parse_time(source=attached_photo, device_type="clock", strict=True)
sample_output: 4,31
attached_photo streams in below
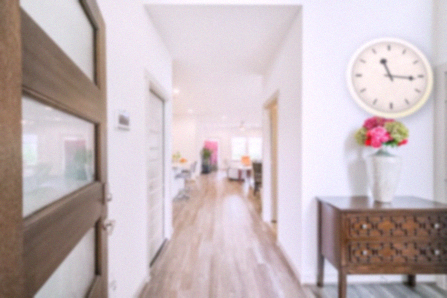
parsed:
11,16
